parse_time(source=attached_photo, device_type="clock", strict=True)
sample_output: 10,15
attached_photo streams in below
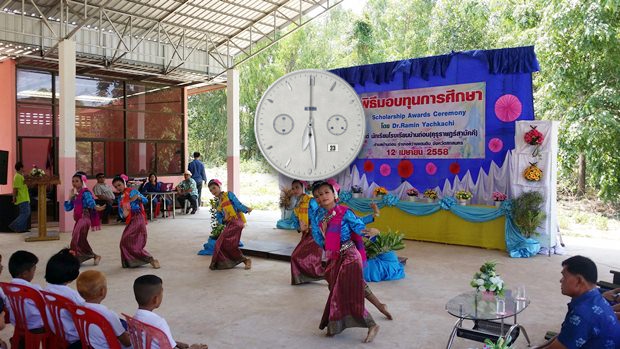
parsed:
6,29
